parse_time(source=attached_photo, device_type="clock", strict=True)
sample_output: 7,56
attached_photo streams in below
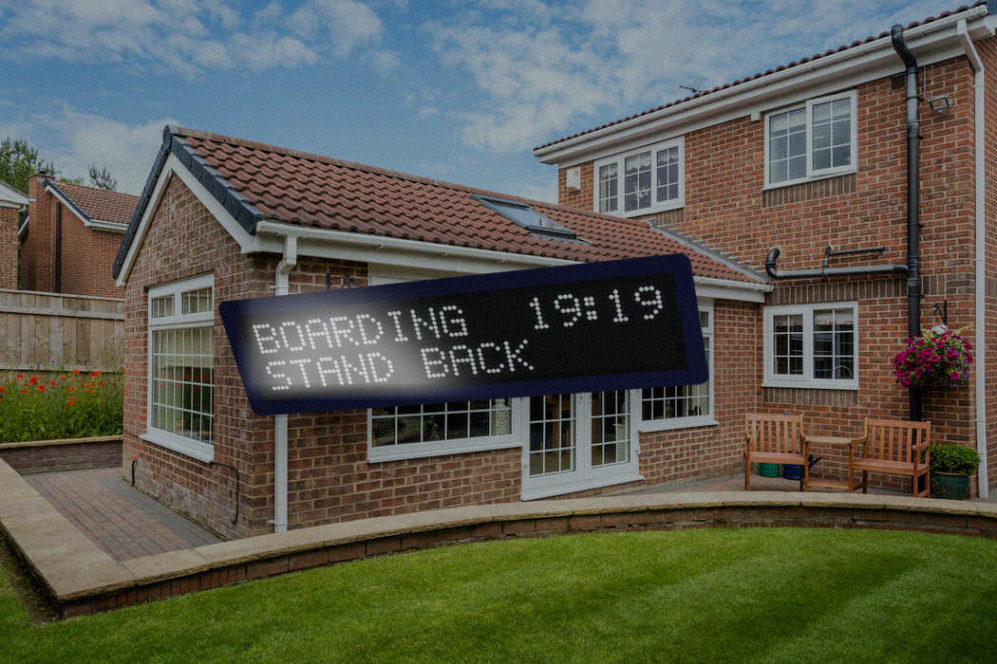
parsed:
19,19
